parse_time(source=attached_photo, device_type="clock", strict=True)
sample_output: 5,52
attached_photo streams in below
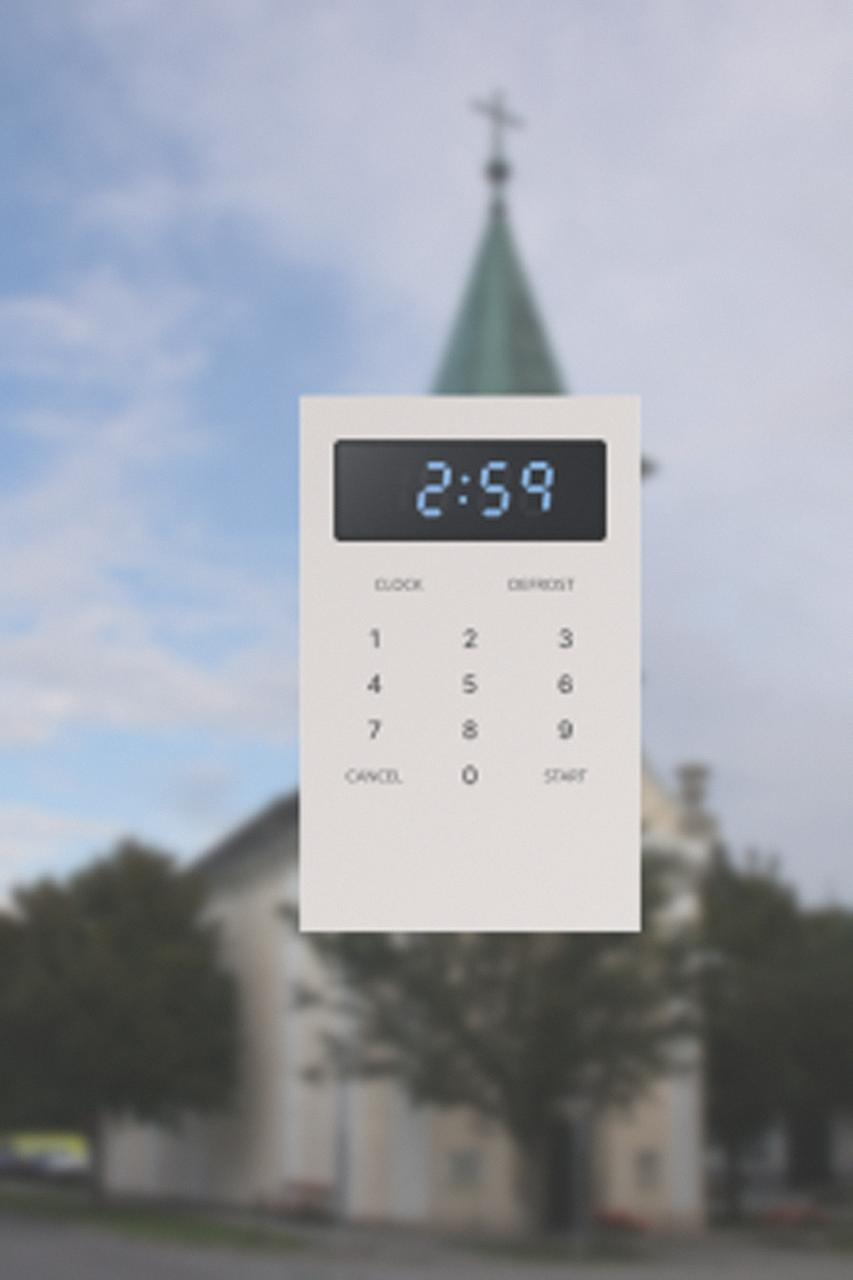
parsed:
2,59
